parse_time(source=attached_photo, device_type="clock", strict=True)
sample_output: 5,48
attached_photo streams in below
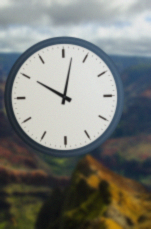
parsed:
10,02
